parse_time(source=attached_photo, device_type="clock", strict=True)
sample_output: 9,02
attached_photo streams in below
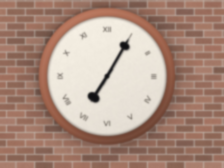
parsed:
7,05
